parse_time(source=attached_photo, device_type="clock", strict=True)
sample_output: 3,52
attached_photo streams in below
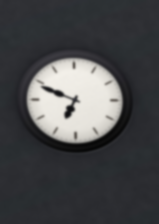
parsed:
6,49
